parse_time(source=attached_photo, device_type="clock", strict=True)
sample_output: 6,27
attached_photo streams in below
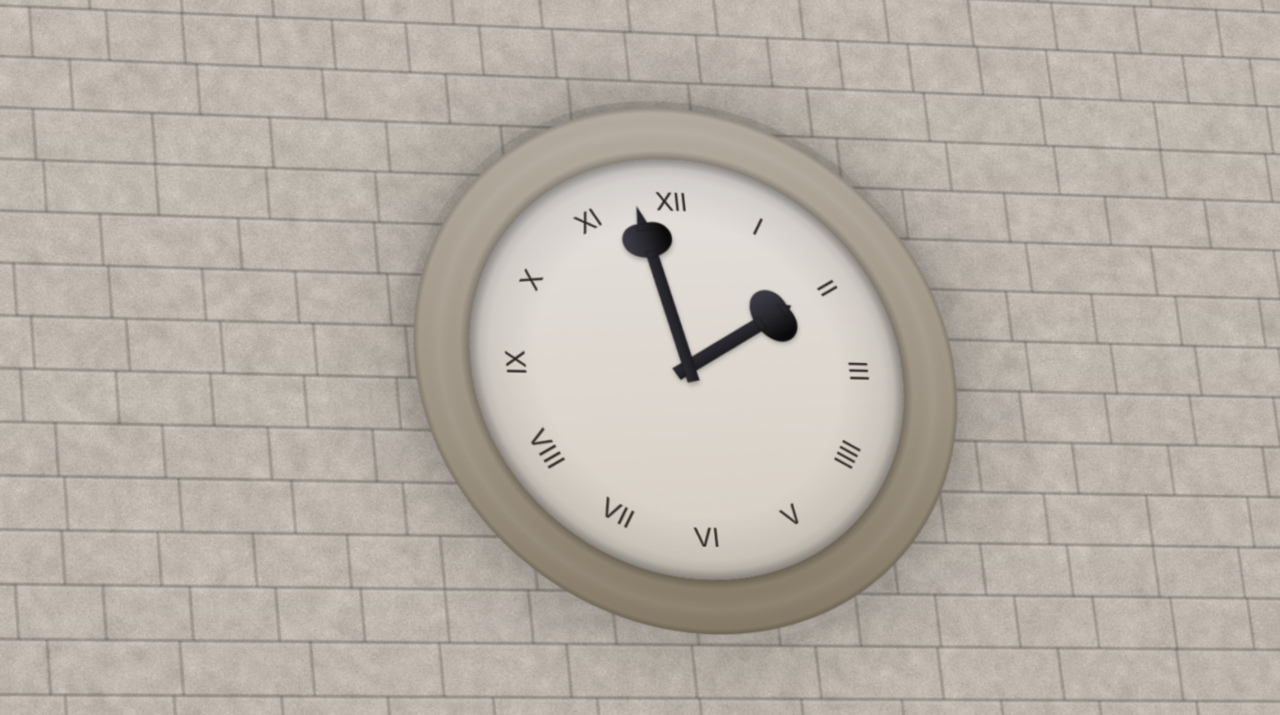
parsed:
1,58
